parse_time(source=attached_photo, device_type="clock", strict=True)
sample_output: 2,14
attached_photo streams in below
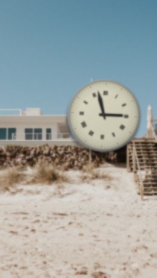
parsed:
2,57
